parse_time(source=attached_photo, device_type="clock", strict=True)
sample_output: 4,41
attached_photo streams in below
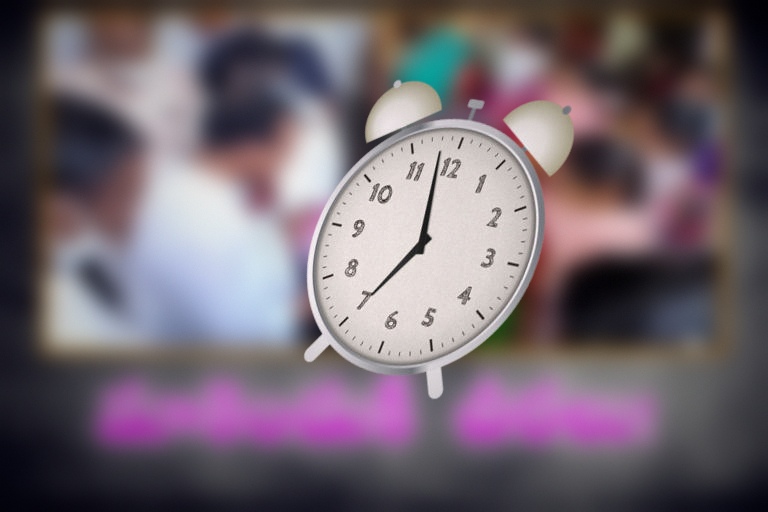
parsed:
6,58
